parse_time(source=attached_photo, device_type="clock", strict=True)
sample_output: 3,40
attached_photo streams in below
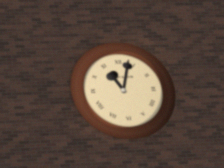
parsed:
11,03
